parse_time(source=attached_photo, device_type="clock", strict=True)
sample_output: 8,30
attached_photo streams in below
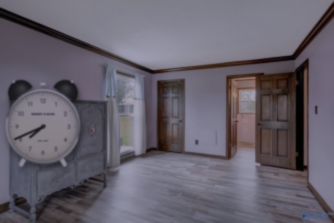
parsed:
7,41
